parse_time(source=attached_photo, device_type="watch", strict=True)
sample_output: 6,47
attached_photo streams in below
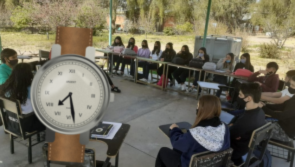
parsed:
7,28
